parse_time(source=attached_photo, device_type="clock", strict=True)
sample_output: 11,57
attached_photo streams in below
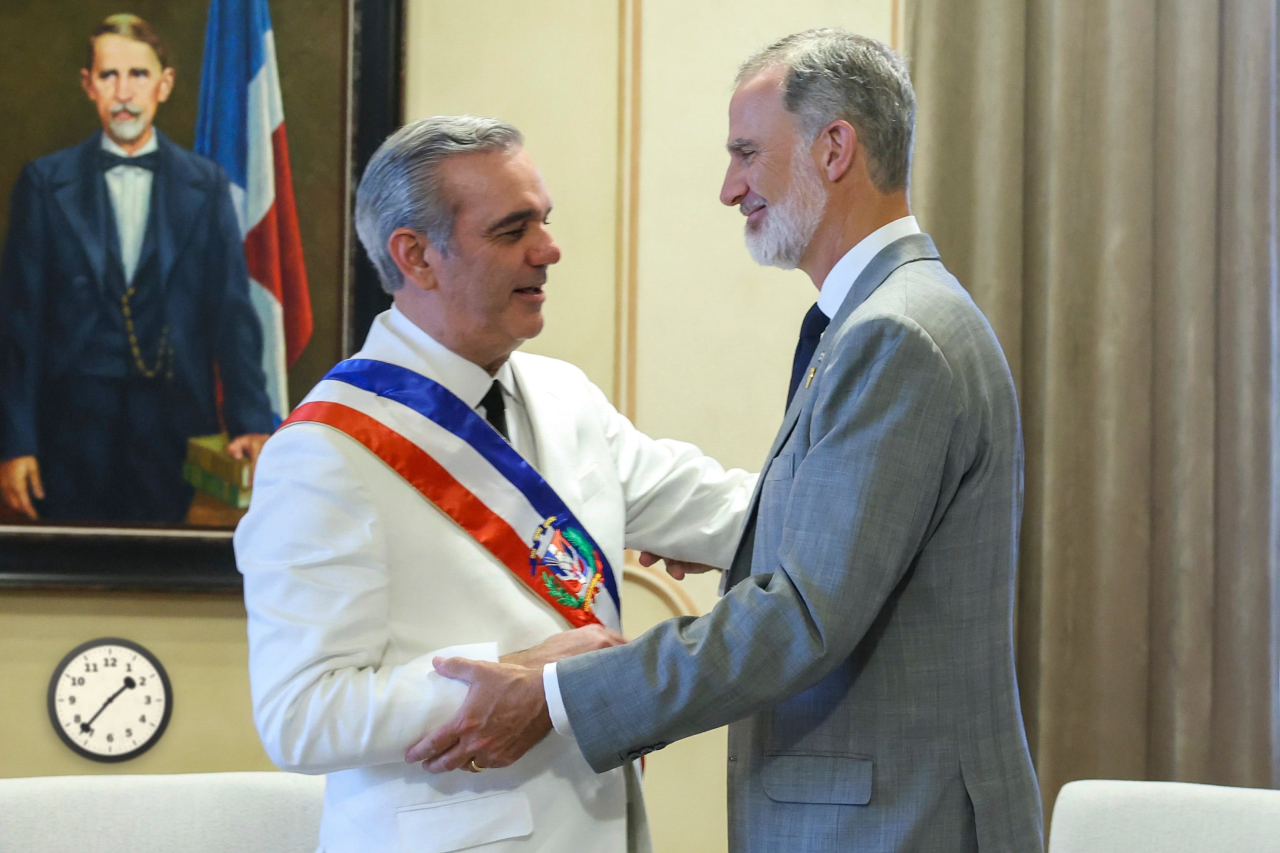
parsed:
1,37
